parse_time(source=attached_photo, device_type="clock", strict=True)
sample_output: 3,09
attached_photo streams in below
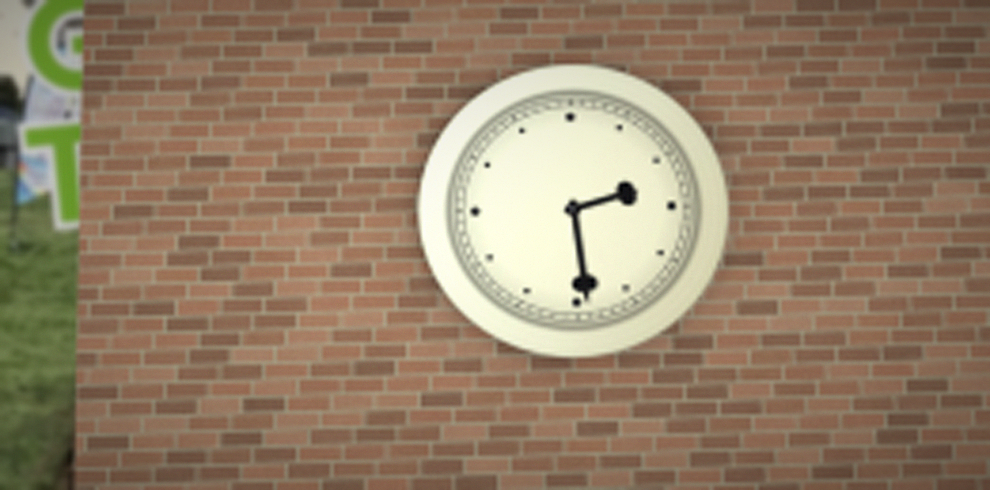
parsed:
2,29
